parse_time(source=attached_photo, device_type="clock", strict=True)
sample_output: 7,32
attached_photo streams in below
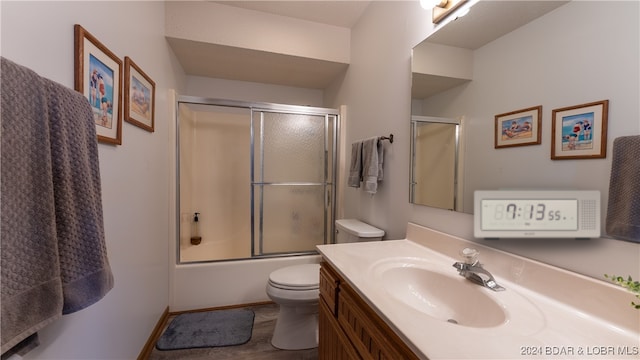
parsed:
7,13
